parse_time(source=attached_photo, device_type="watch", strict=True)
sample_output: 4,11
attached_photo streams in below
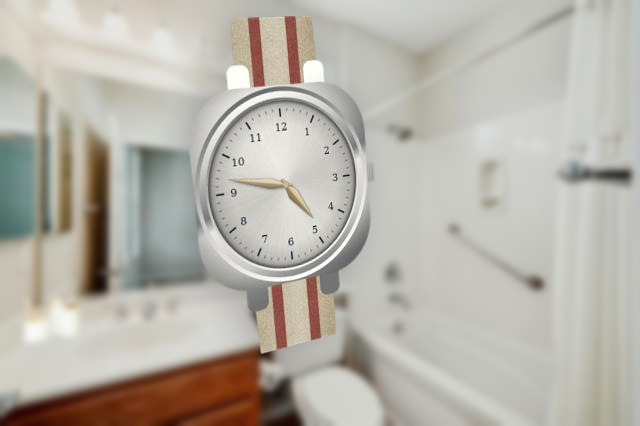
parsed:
4,47
